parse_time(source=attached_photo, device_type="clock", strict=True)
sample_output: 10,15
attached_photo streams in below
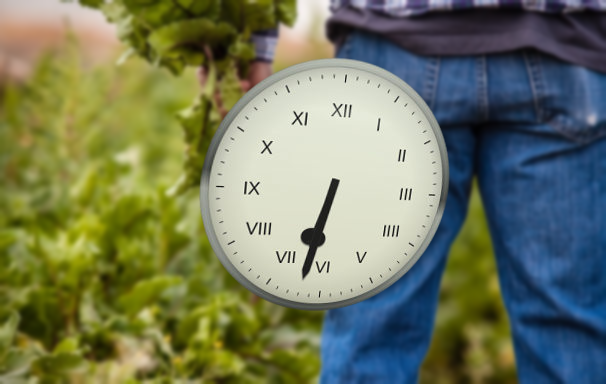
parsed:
6,32
